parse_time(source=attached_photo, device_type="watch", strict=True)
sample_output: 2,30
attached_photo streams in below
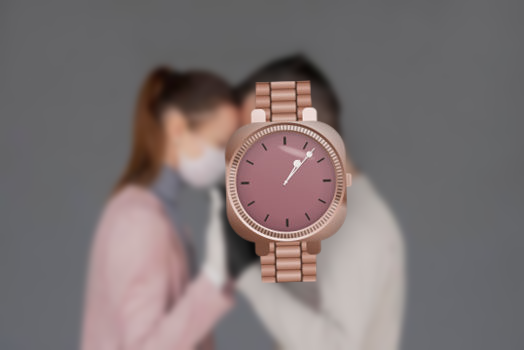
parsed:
1,07
